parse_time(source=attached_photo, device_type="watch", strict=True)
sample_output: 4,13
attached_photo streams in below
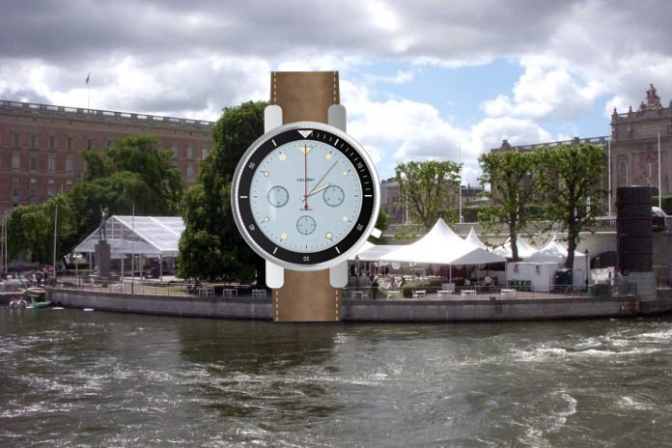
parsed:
2,07
